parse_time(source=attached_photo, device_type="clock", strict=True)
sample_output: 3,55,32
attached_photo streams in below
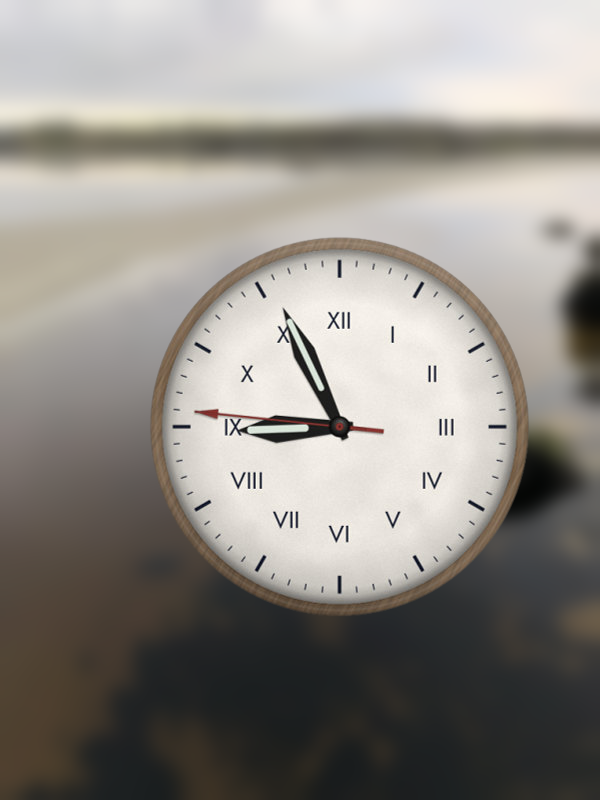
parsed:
8,55,46
